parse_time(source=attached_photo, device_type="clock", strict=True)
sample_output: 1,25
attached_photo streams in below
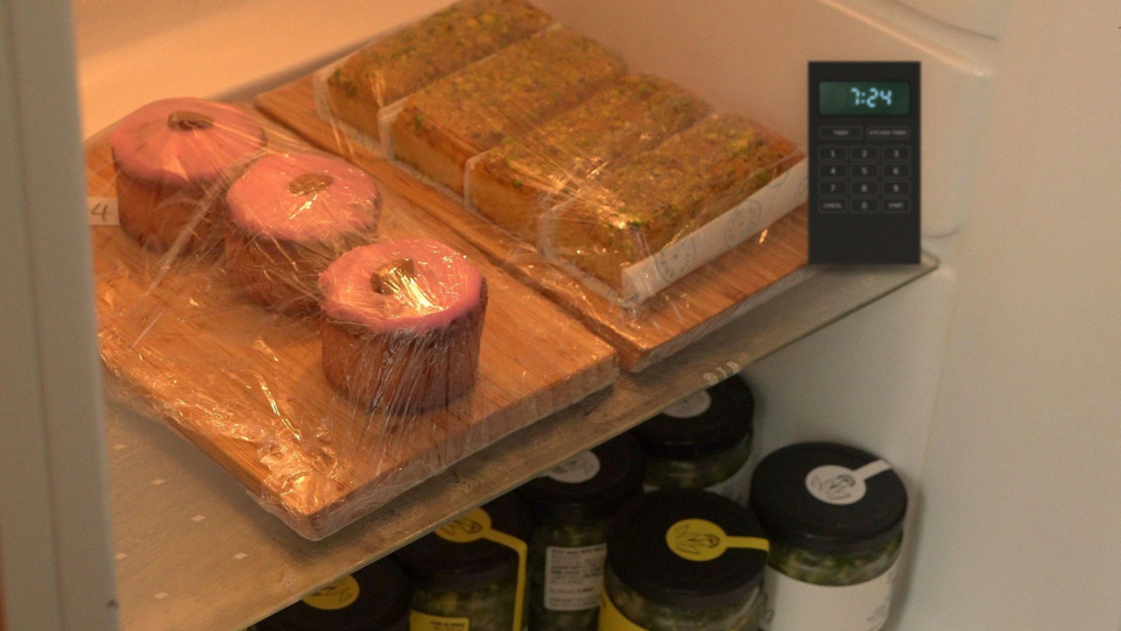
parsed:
7,24
